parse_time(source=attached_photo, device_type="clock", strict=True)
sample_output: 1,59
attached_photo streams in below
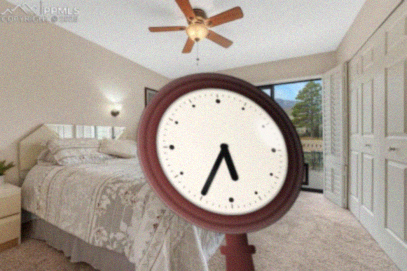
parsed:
5,35
